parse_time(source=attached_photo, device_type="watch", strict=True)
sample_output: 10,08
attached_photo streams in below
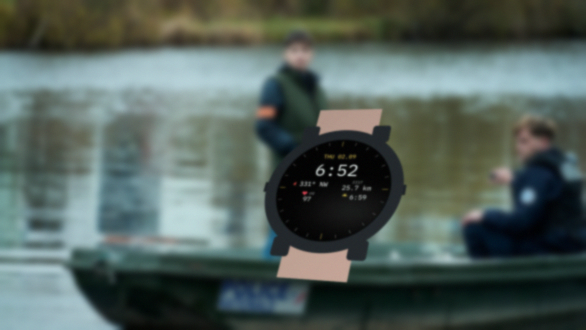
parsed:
6,52
